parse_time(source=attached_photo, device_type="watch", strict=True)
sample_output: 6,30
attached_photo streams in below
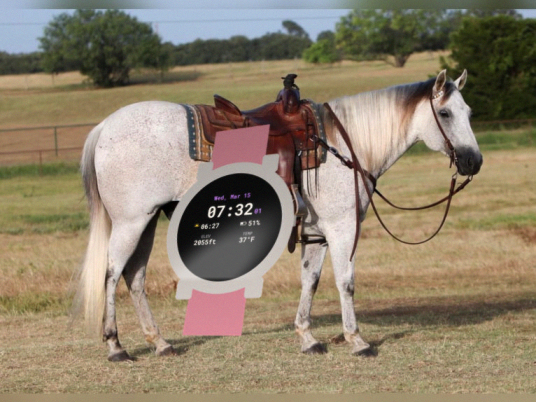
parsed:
7,32
